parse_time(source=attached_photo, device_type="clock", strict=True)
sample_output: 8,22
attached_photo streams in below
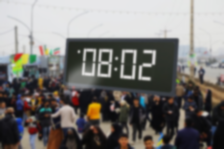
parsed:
8,02
